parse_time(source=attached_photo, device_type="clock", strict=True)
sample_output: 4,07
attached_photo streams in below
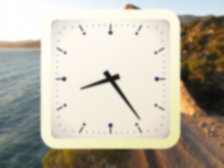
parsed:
8,24
